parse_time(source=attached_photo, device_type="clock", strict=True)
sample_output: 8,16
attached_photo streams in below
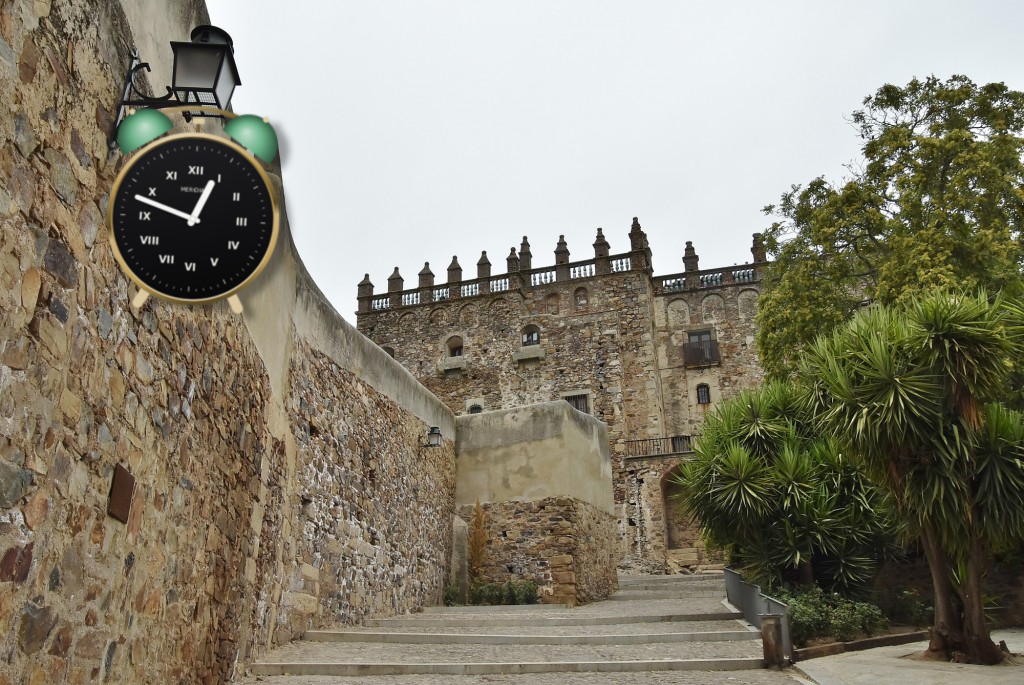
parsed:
12,48
